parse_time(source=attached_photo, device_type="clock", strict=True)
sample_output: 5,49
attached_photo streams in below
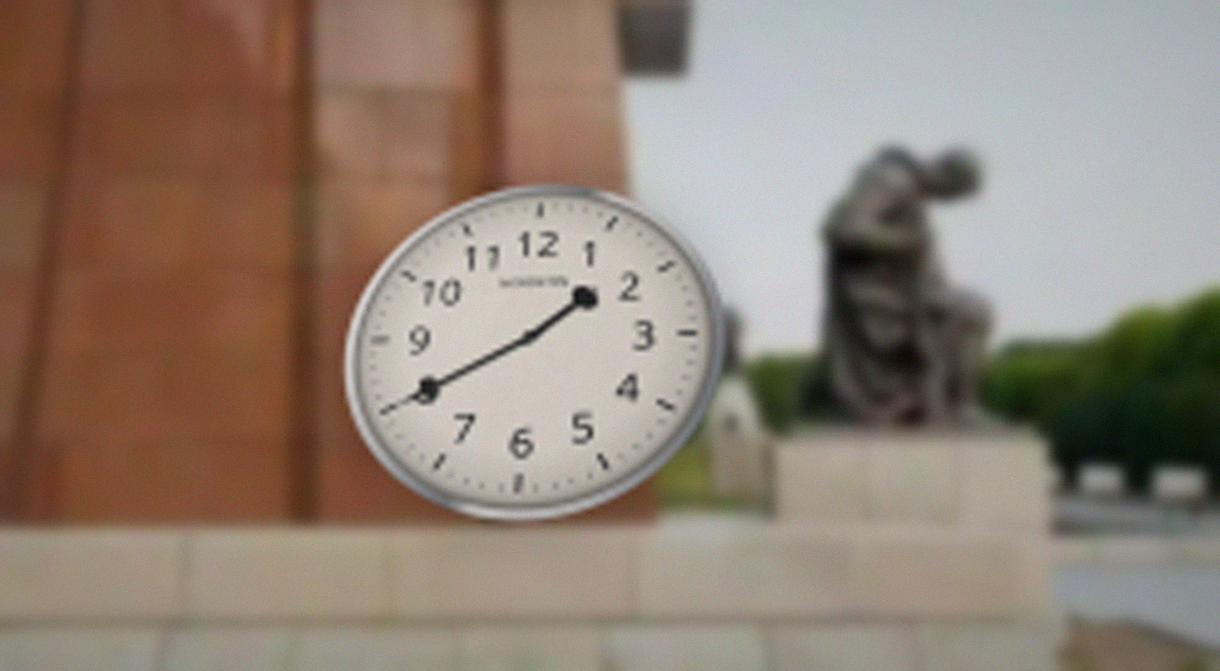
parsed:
1,40
